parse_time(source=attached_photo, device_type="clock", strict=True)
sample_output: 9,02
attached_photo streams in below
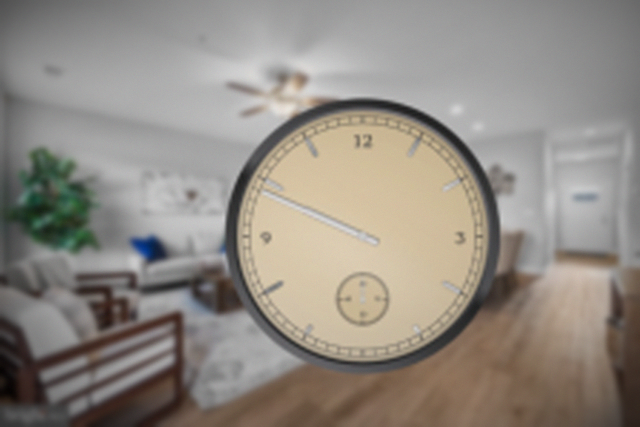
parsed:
9,49
